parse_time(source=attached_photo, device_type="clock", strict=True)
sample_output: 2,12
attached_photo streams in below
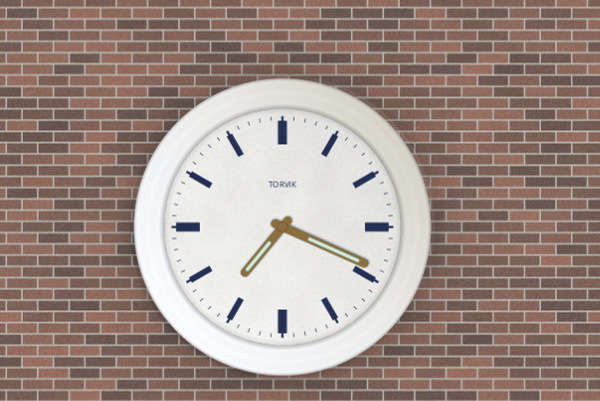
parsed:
7,19
